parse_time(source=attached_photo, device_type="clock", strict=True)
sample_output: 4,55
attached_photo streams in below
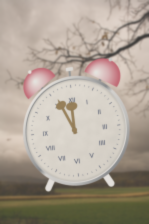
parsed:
11,56
